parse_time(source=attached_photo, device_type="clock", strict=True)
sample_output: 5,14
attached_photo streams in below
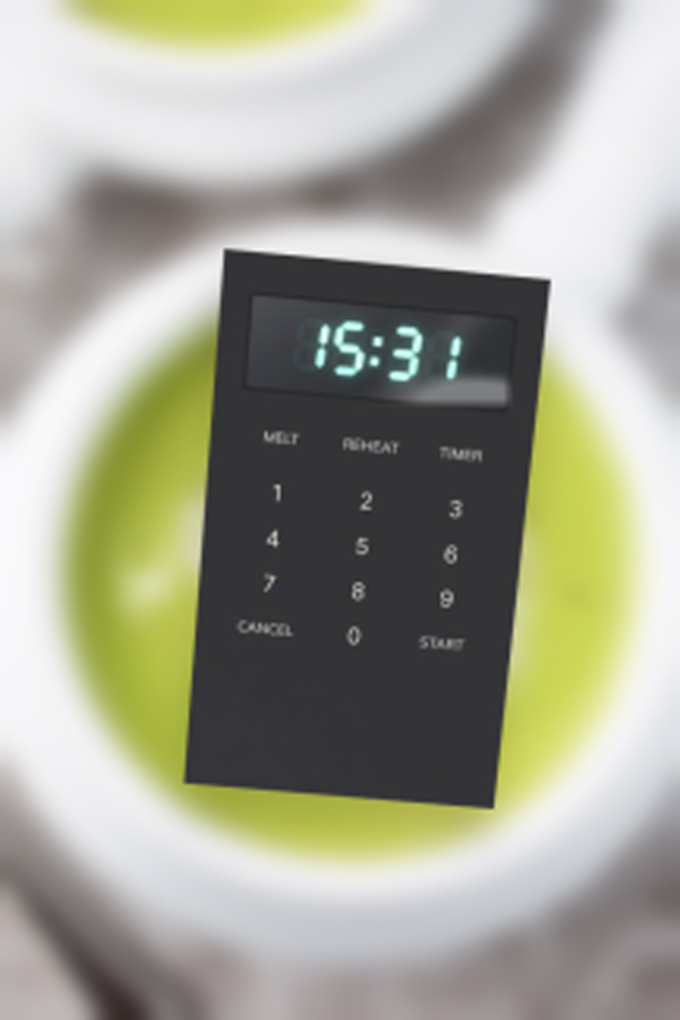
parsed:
15,31
